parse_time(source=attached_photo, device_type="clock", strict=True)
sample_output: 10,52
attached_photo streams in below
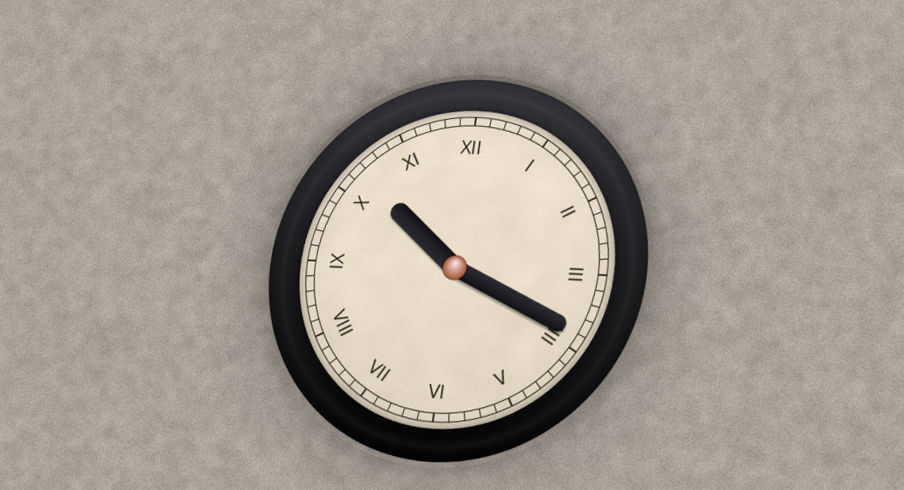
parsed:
10,19
